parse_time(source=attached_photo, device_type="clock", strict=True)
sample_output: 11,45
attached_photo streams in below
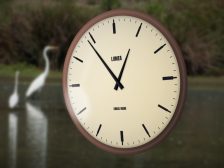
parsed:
12,54
